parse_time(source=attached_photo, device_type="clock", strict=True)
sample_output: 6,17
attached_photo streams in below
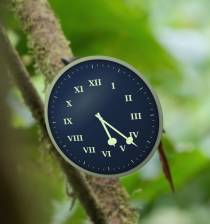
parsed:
5,22
